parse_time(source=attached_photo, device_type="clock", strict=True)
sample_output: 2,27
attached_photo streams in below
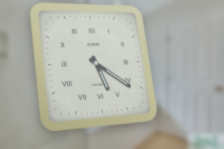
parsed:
5,21
